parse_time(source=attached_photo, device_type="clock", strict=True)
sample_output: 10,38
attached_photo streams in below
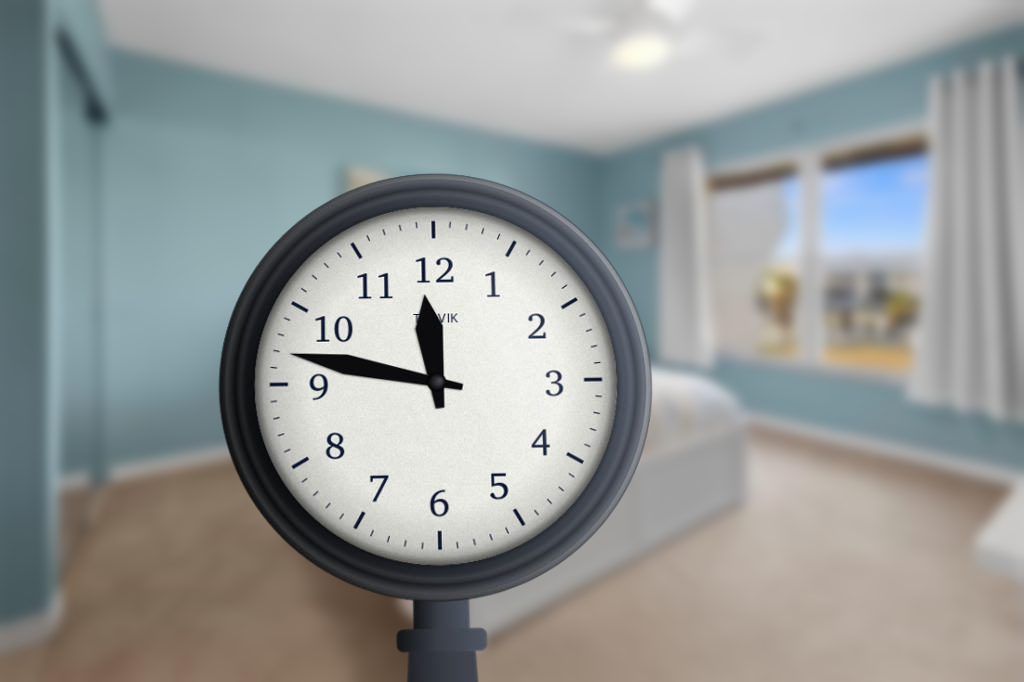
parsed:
11,47
